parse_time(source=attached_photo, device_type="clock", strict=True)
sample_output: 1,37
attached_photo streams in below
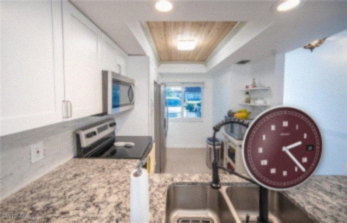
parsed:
2,23
